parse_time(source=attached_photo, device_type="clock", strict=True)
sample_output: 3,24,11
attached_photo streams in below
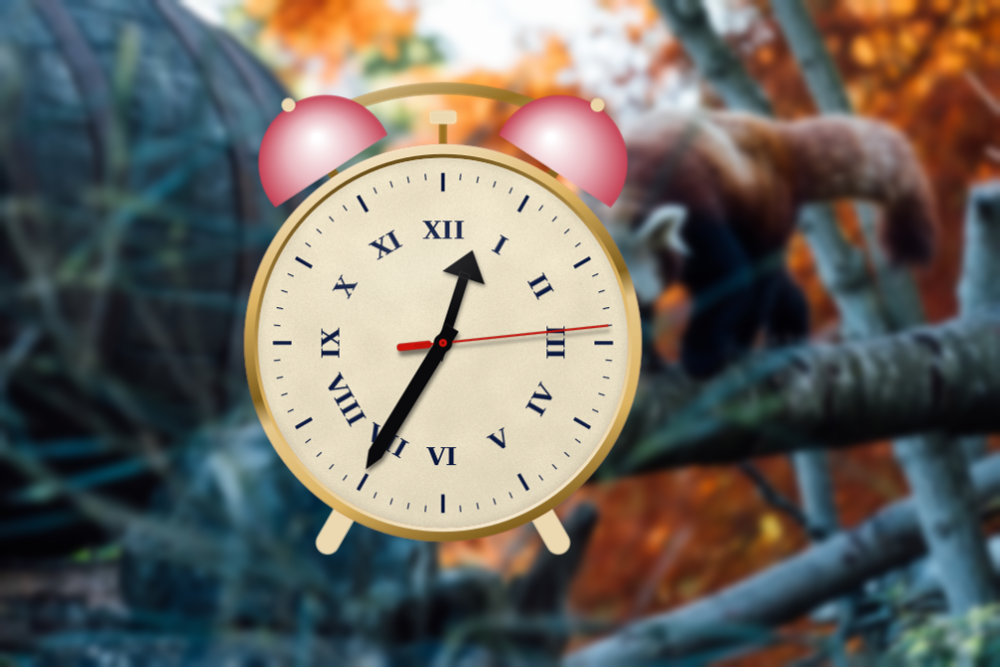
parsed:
12,35,14
